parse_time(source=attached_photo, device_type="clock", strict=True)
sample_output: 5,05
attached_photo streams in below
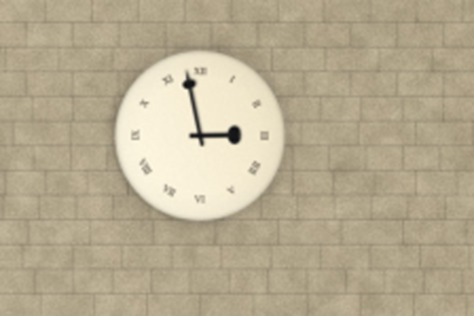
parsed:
2,58
